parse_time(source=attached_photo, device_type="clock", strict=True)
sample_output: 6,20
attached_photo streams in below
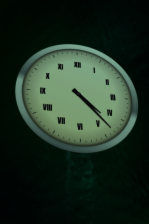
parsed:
4,23
